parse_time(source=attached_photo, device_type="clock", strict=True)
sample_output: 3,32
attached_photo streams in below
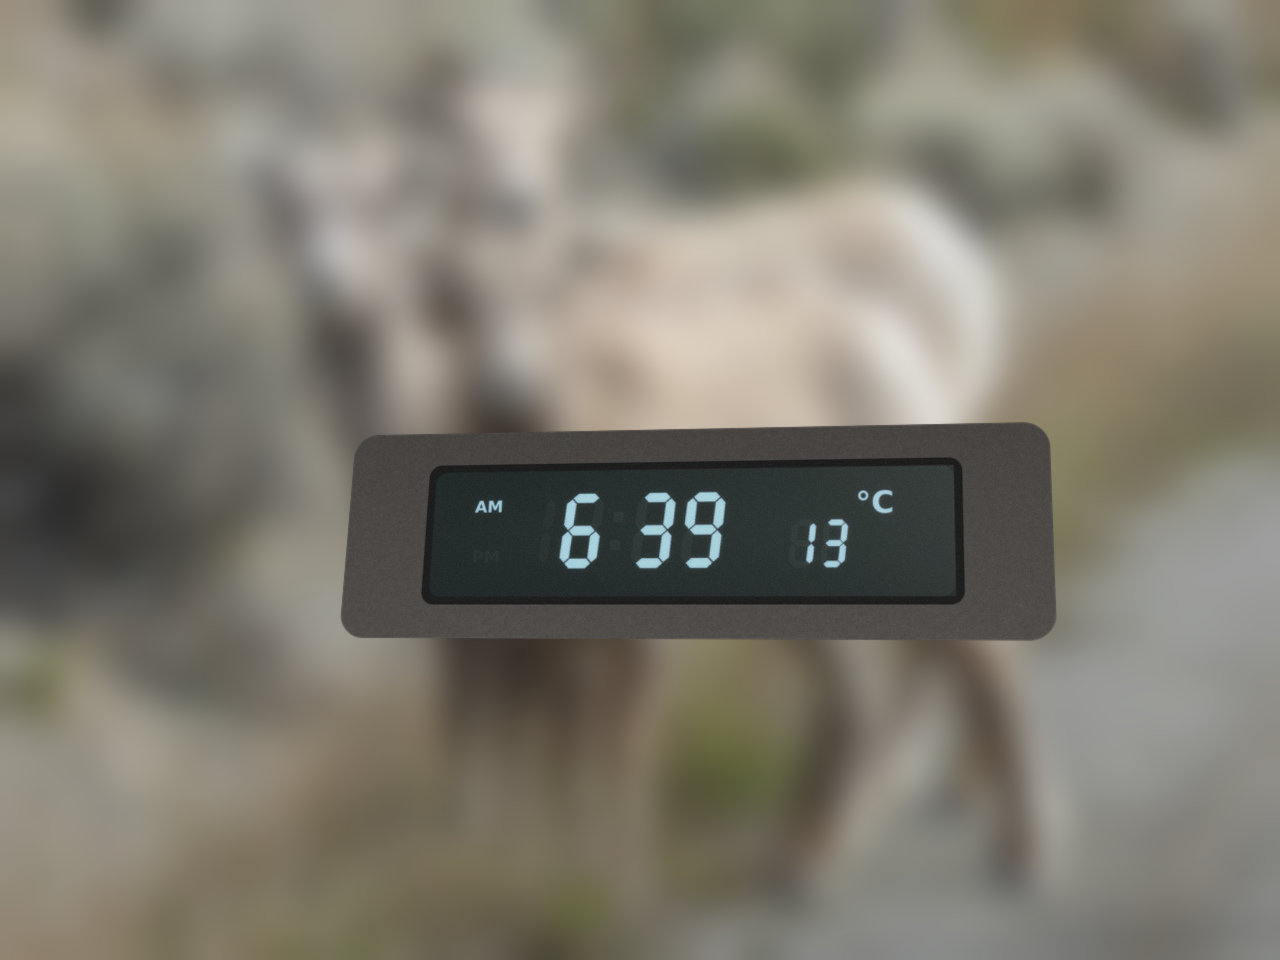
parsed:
6,39
